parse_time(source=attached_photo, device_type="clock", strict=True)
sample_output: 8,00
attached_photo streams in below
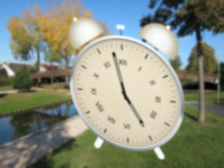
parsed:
4,58
